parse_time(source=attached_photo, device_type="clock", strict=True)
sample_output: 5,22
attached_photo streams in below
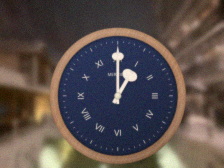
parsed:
1,00
